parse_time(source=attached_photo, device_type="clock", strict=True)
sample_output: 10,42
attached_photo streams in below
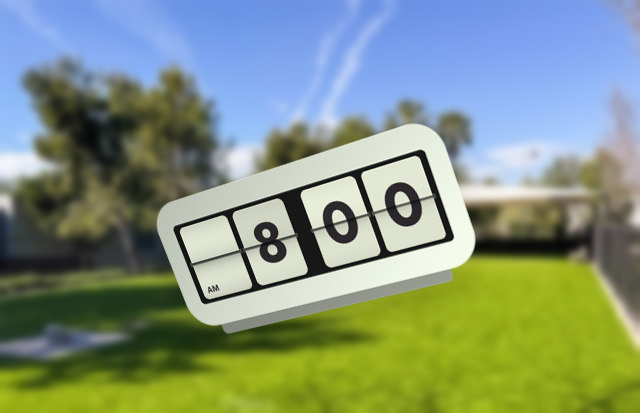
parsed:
8,00
